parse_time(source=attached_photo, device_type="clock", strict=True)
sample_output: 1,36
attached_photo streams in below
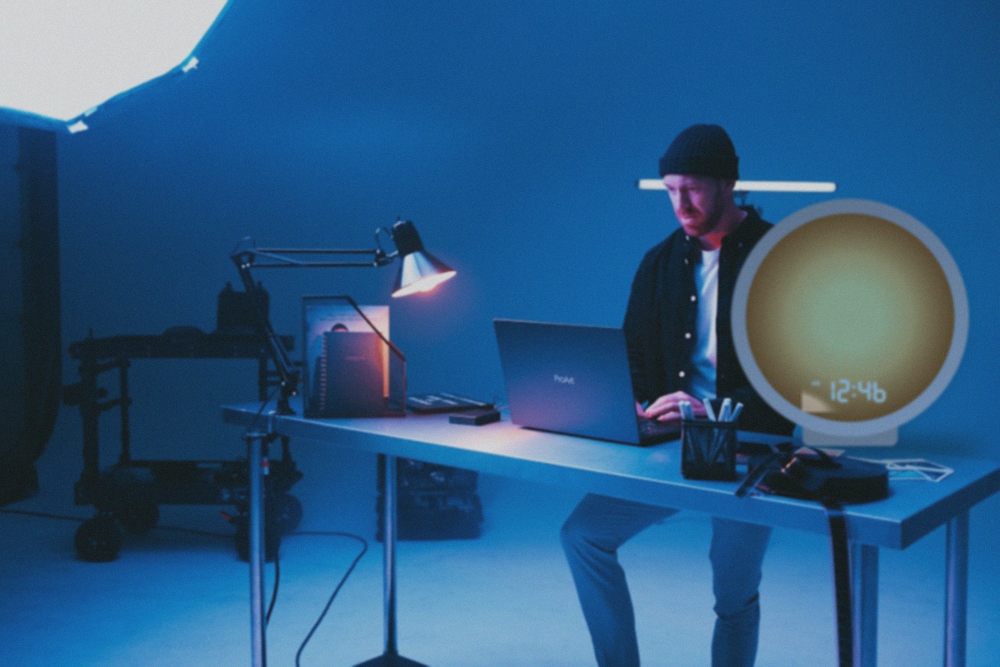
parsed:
12,46
